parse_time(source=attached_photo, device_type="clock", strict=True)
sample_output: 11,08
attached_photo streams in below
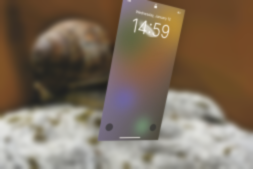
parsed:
14,59
